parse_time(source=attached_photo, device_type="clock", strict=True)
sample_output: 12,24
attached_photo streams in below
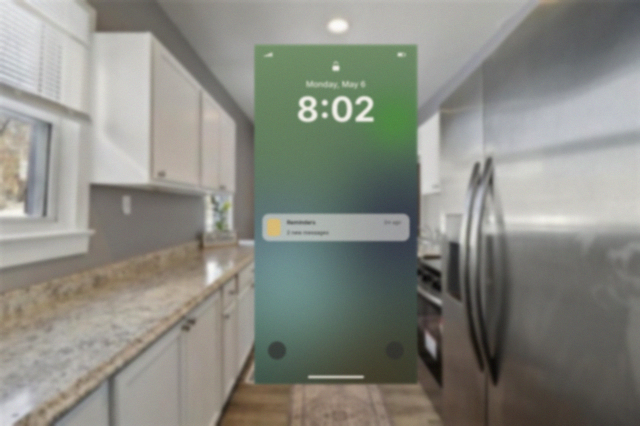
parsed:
8,02
